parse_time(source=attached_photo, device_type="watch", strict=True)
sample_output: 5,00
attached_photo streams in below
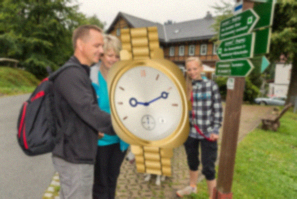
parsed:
9,11
